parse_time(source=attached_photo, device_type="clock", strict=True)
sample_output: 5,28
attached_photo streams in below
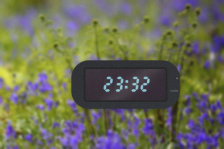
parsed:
23,32
